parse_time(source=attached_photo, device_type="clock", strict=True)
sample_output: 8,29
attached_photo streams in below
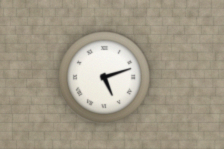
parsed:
5,12
